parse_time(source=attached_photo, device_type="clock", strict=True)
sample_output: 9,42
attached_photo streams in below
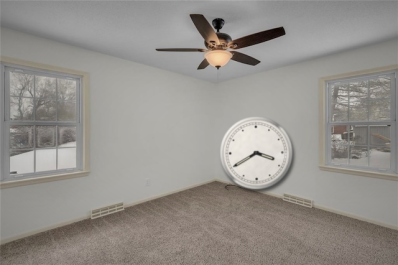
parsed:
3,40
